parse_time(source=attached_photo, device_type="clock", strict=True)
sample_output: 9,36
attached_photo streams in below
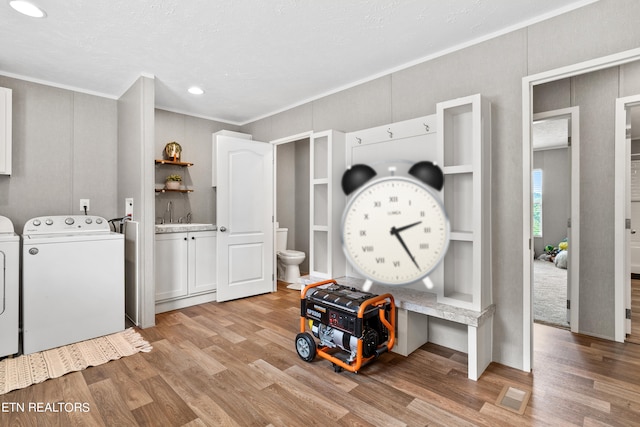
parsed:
2,25
